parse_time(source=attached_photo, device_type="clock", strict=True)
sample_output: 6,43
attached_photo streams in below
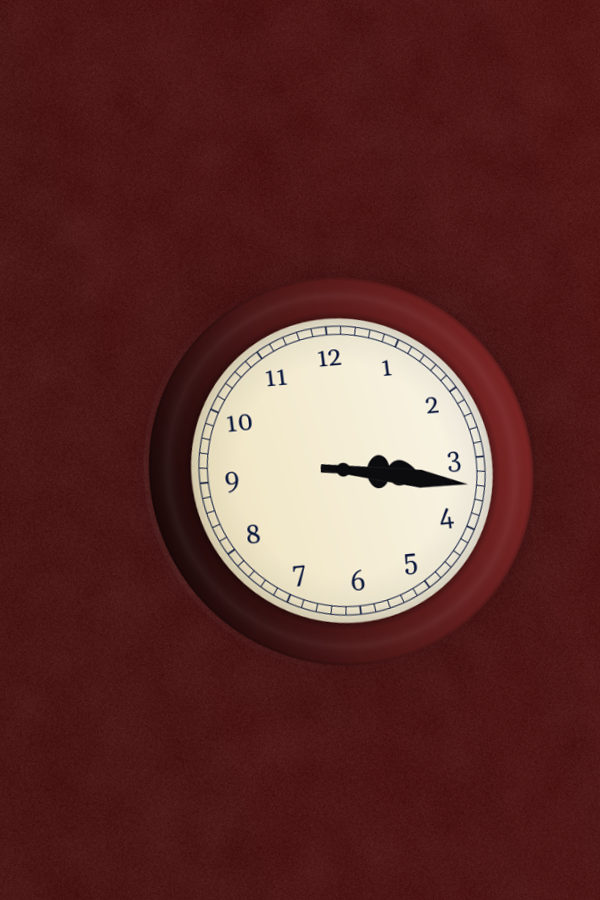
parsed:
3,17
